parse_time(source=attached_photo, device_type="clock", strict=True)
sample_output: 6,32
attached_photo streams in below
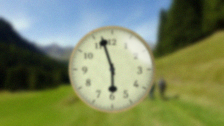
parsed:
5,57
